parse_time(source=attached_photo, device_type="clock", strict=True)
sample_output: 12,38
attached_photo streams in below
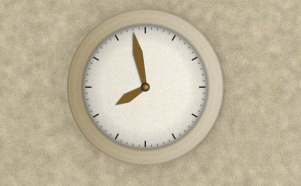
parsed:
7,58
